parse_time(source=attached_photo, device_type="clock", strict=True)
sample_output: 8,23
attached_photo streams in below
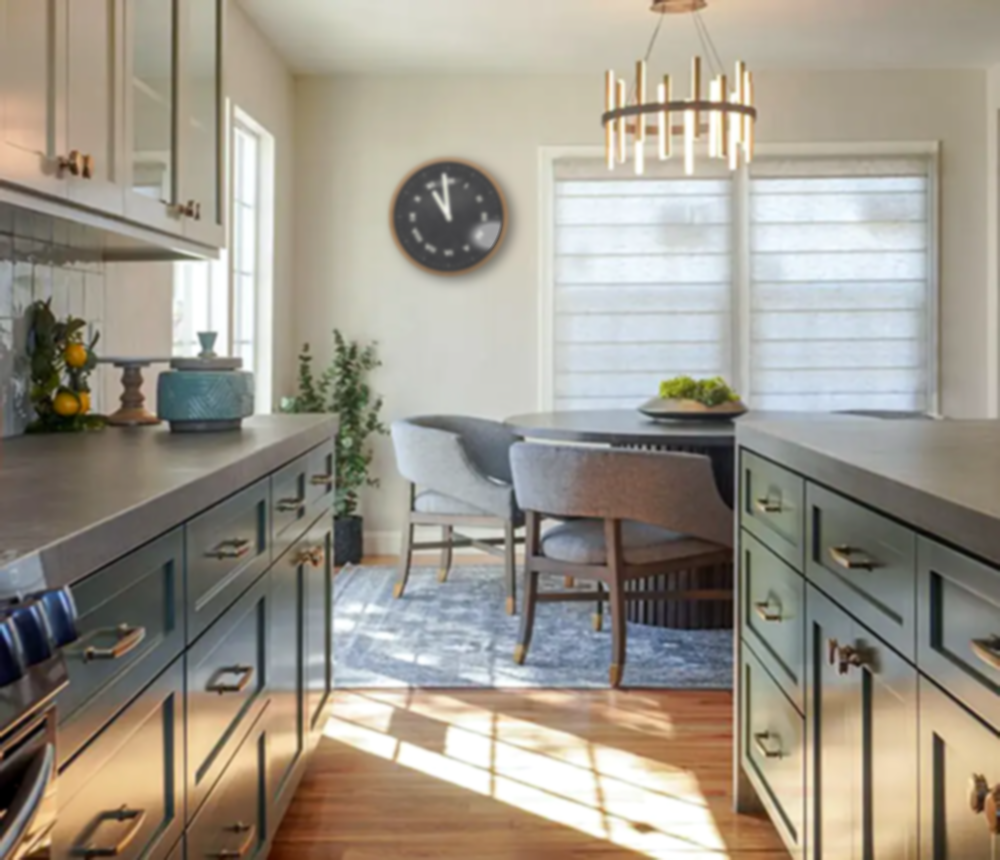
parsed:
10,59
